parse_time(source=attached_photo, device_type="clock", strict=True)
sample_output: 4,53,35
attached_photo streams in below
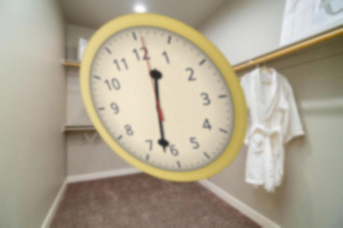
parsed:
12,32,01
